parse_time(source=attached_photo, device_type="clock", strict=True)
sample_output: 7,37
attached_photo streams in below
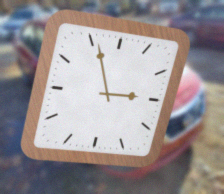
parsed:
2,56
